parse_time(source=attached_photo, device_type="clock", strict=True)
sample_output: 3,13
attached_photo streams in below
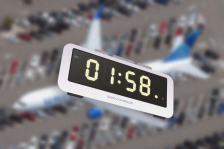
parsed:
1,58
